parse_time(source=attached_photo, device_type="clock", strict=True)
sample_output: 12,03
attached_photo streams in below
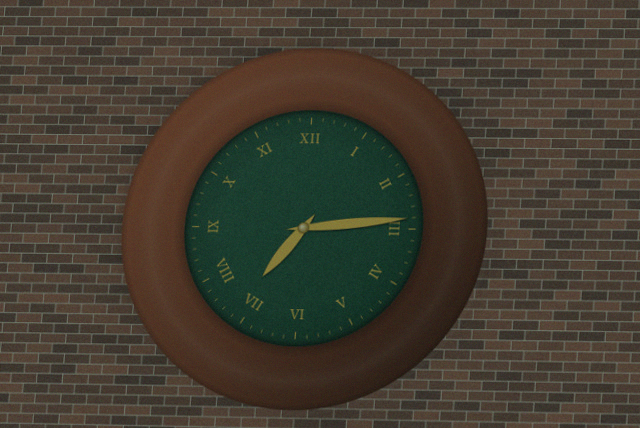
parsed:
7,14
